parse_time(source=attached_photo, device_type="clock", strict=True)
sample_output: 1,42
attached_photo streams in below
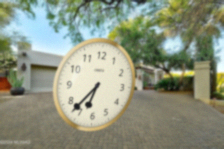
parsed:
6,37
